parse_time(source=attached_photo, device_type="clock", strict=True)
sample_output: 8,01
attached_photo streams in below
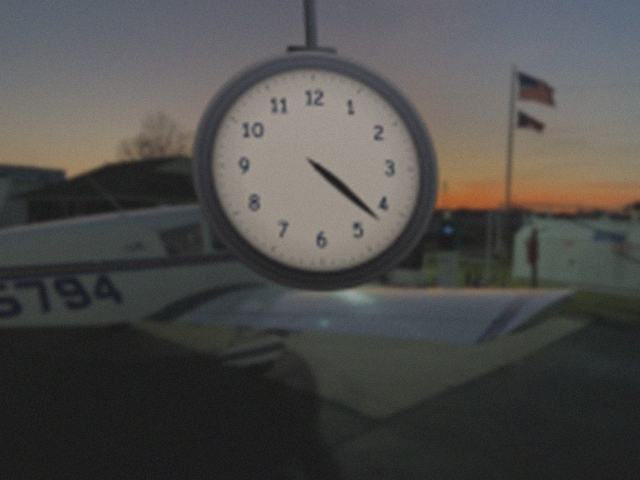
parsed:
4,22
